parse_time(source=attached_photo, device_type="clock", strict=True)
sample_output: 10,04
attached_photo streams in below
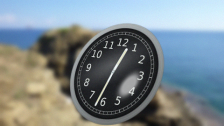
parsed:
12,32
